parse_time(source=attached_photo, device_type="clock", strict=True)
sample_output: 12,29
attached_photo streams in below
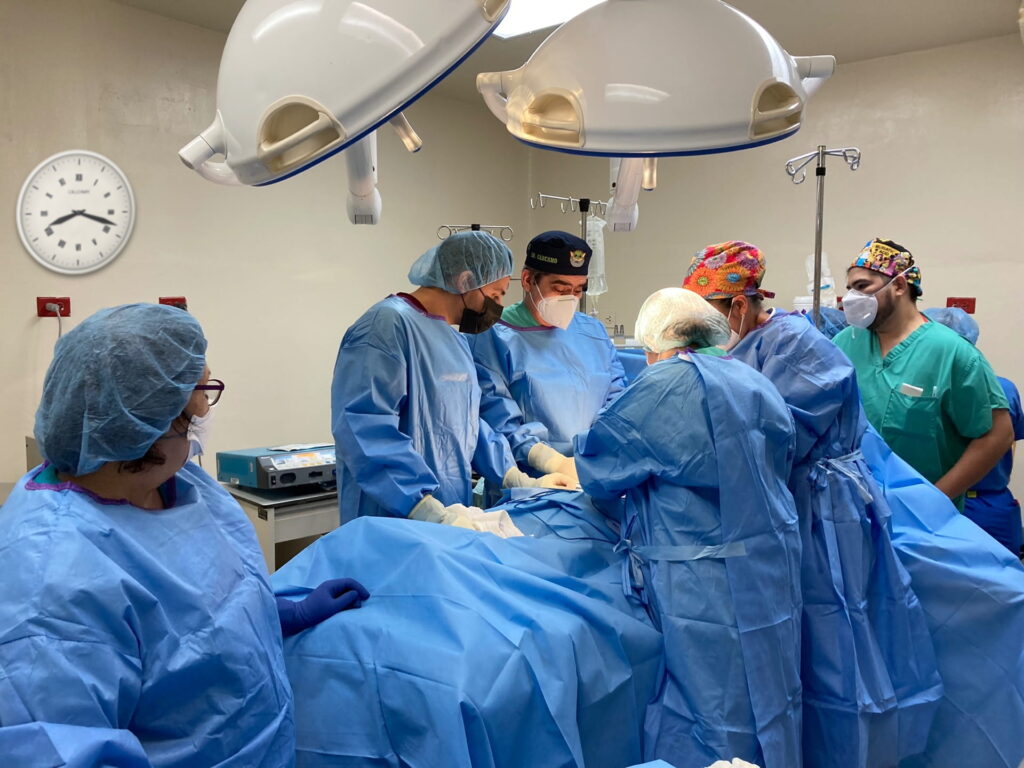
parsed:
8,18
